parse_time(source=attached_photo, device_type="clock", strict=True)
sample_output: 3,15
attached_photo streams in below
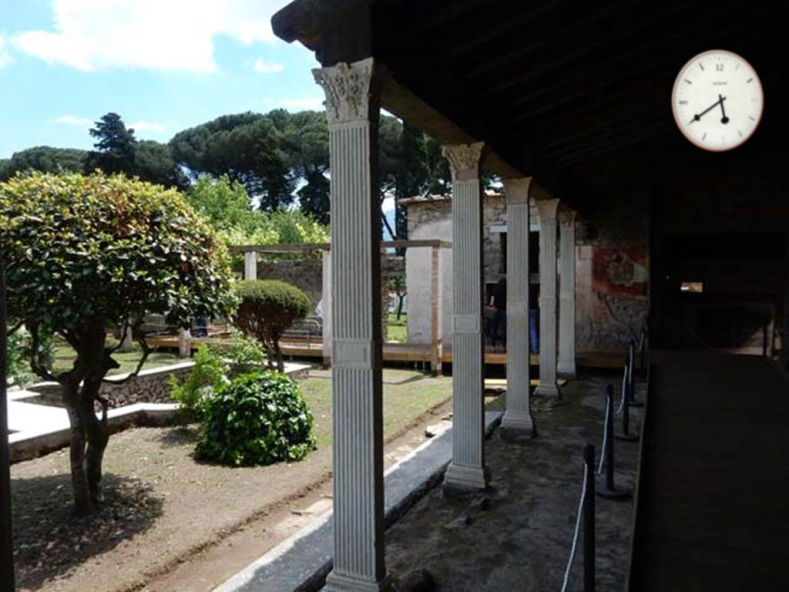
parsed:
5,40
